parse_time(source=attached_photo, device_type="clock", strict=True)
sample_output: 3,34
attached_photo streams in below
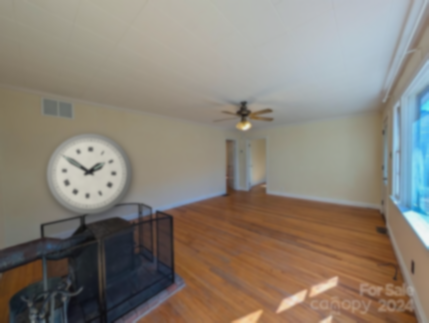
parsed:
1,50
